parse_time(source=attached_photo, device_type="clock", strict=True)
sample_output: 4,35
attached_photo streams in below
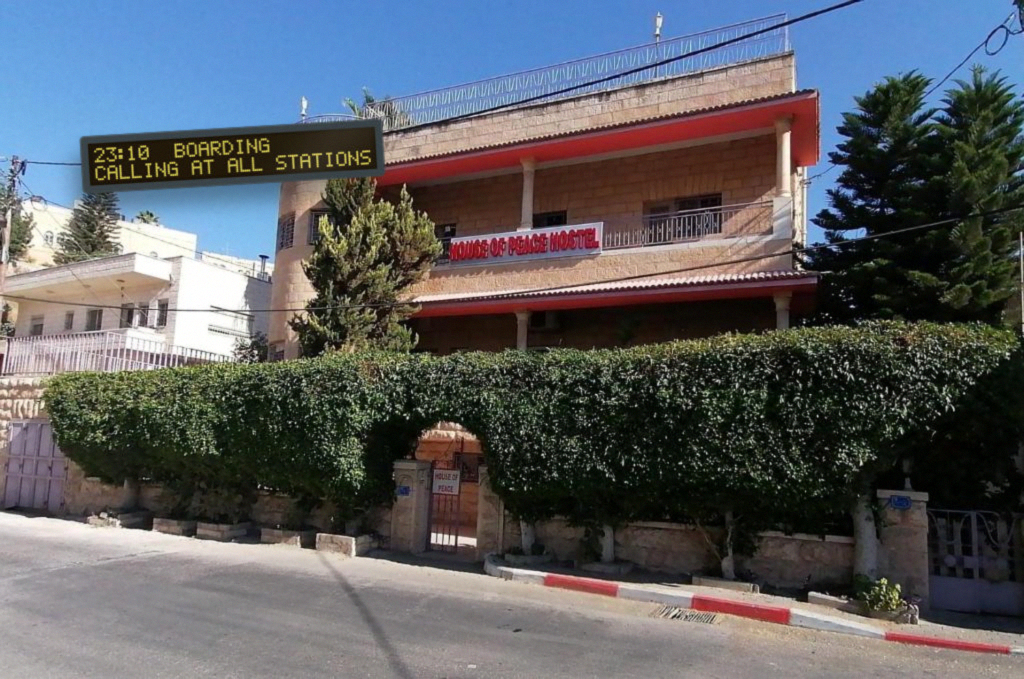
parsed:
23,10
